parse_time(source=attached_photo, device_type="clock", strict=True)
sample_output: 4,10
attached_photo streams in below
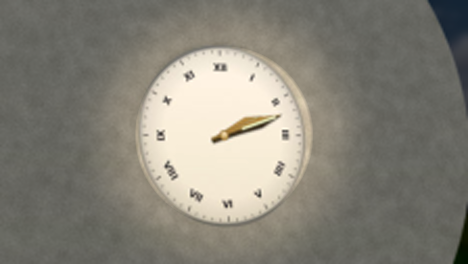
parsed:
2,12
